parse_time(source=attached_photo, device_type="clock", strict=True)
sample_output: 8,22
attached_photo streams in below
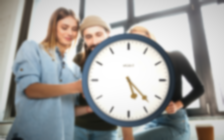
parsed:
5,23
